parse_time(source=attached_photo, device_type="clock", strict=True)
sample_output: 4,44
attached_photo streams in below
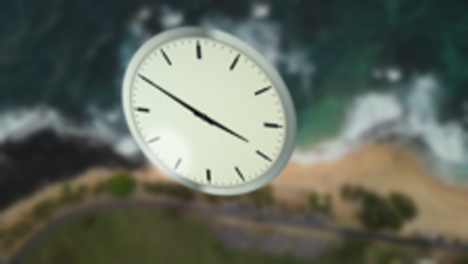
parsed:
3,50
